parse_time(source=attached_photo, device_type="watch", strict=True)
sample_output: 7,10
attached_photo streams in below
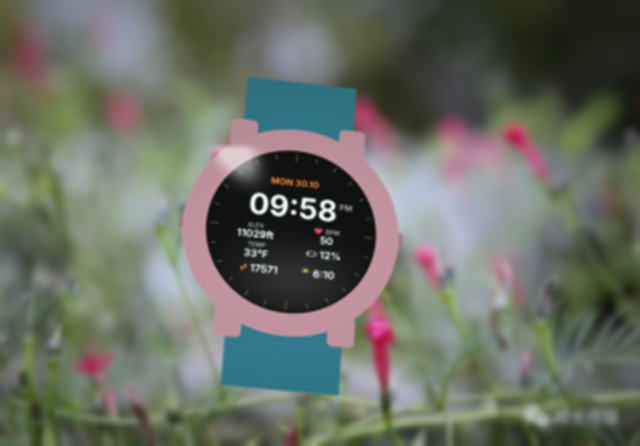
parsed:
9,58
